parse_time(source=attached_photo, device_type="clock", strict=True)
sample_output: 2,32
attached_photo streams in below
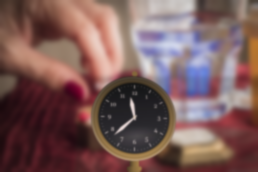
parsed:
11,38
